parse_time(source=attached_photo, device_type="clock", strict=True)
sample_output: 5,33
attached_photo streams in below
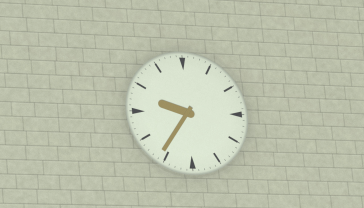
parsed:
9,36
